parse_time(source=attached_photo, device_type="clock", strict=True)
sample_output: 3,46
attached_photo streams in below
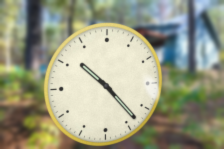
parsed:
10,23
